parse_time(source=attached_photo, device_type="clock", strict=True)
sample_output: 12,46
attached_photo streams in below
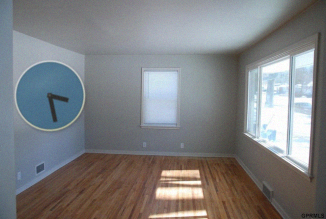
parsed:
3,28
